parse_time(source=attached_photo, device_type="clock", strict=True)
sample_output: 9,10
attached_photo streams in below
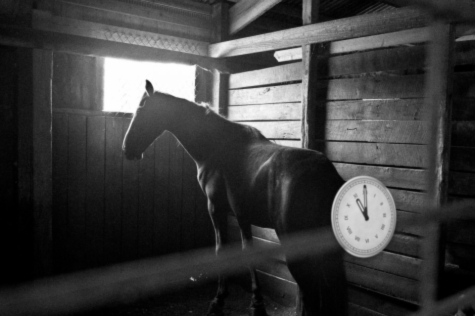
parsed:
11,00
